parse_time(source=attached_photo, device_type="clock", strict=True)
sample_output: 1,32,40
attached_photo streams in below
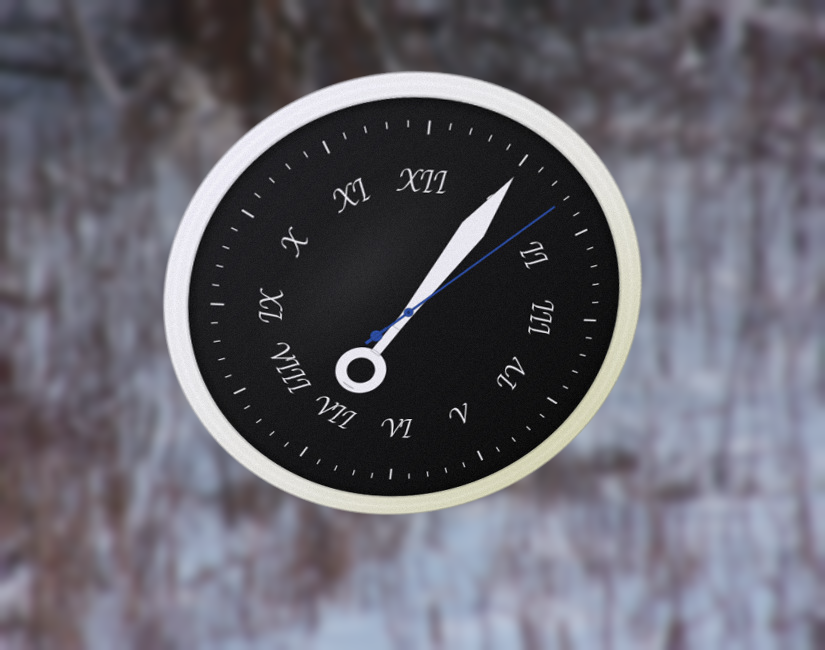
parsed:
7,05,08
